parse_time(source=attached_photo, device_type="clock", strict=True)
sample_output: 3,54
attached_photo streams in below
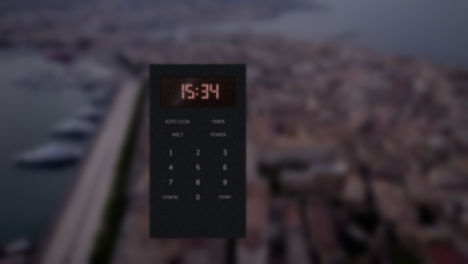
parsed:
15,34
